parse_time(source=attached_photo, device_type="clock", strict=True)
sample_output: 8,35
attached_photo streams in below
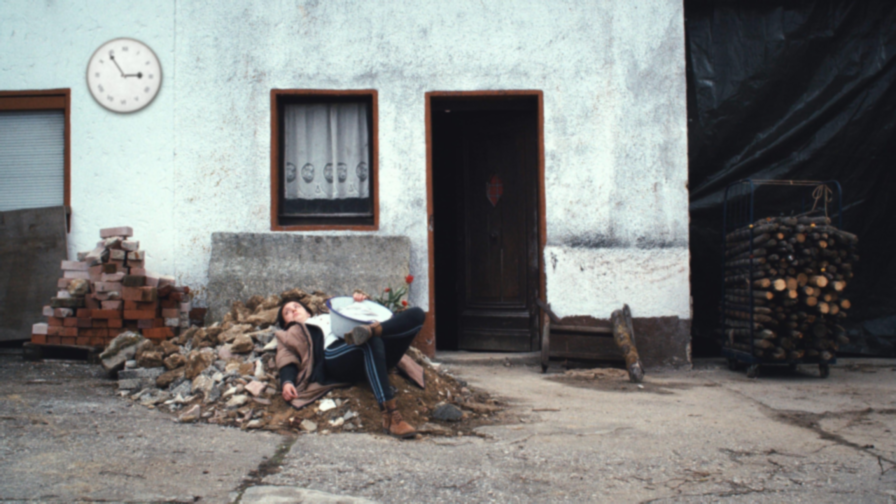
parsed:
2,54
